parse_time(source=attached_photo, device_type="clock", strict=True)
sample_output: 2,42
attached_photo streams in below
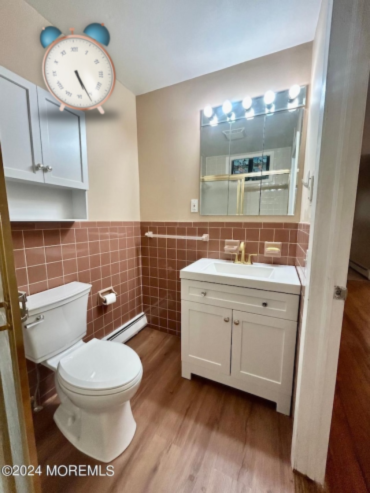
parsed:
5,26
